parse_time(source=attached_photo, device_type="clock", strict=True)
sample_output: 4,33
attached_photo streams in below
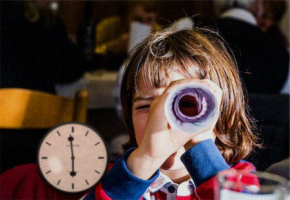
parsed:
5,59
